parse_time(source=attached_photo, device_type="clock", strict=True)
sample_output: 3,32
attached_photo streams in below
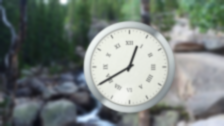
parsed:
12,40
